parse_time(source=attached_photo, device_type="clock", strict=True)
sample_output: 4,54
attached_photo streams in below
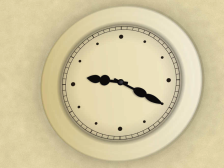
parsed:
9,20
